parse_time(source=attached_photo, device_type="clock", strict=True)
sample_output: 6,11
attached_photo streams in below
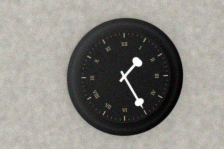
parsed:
1,25
